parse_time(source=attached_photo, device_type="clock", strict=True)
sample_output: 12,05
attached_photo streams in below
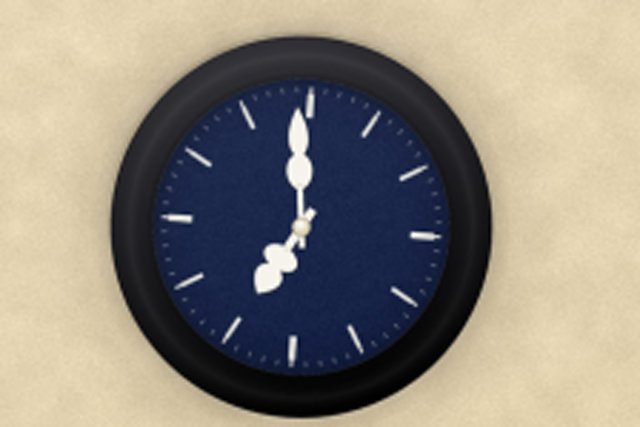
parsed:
6,59
